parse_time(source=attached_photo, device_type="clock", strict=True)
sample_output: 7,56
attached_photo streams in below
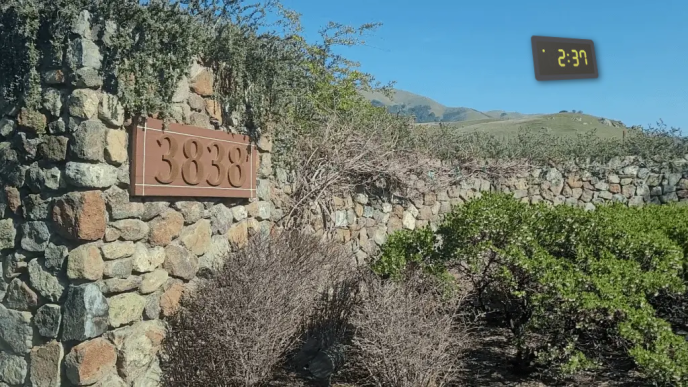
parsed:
2,37
